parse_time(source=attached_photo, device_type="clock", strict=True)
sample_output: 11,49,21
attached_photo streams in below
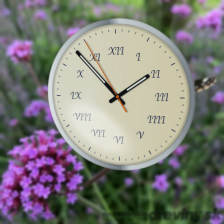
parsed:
1,52,55
